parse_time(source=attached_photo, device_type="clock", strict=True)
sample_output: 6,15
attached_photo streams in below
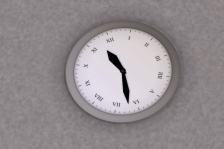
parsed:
11,32
